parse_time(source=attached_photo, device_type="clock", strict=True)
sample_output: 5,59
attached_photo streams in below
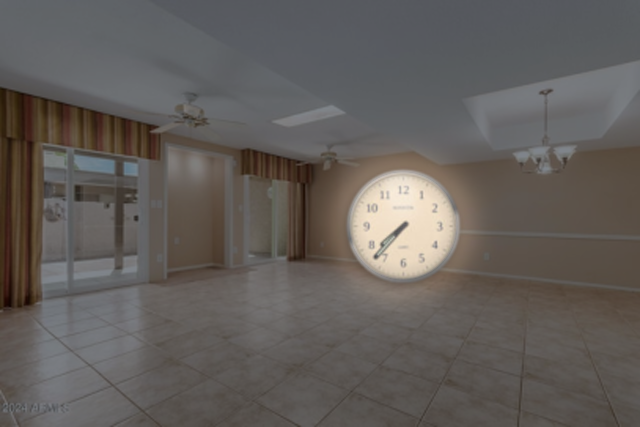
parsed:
7,37
